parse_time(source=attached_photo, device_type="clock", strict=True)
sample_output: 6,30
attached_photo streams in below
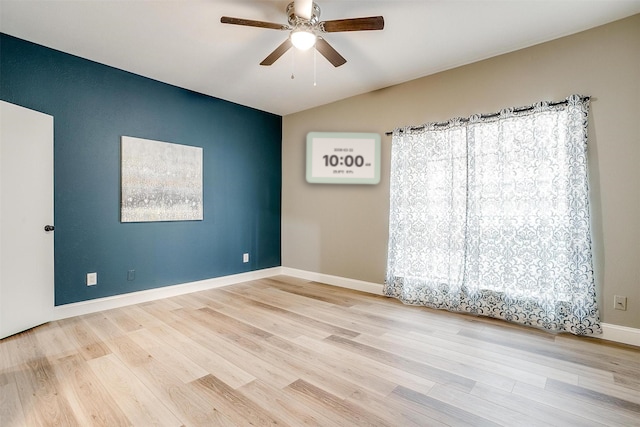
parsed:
10,00
